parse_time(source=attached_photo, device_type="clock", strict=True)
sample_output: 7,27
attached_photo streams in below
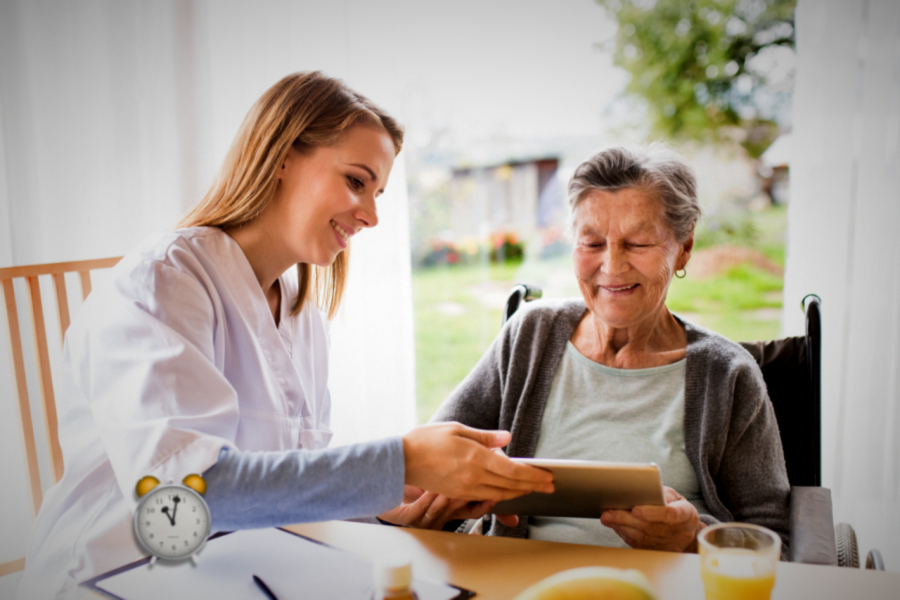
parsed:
11,02
